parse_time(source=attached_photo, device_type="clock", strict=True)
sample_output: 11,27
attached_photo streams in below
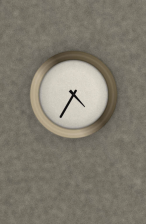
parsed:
4,35
